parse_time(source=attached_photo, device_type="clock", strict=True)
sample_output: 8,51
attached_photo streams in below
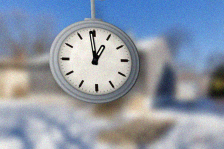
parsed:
12,59
